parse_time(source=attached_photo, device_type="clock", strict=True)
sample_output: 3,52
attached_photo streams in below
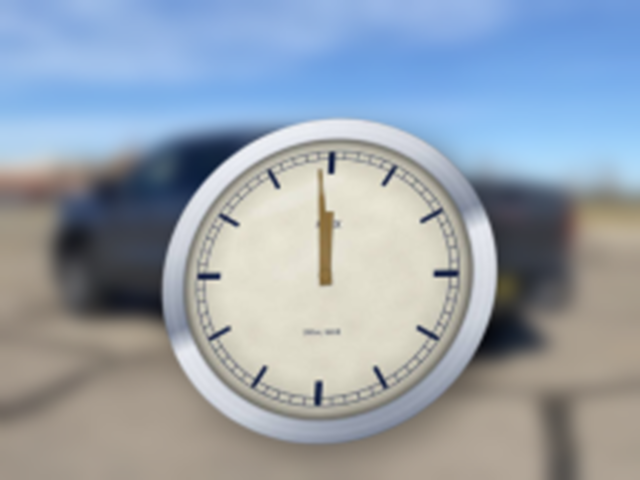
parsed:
11,59
